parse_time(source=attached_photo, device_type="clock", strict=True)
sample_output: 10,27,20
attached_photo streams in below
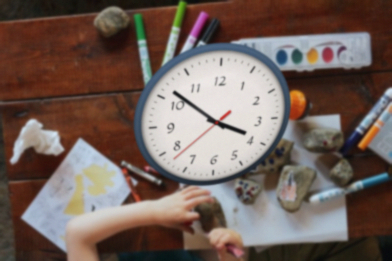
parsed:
3,51,38
